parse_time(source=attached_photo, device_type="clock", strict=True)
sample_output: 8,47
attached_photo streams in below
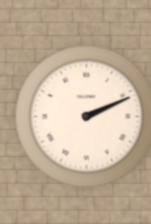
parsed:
2,11
